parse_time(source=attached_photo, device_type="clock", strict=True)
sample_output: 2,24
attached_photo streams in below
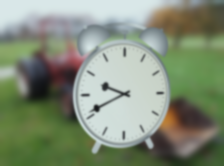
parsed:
9,41
